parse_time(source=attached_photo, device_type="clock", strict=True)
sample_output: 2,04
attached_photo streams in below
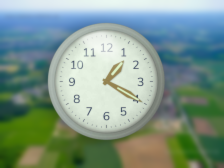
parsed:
1,20
